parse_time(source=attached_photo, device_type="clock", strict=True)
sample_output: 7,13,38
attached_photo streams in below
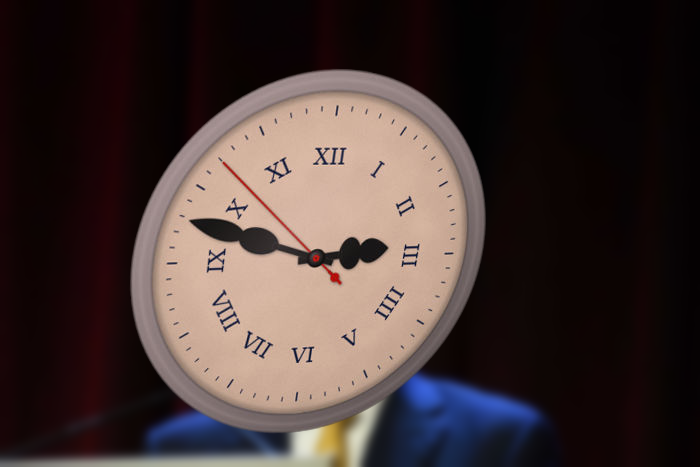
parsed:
2,47,52
